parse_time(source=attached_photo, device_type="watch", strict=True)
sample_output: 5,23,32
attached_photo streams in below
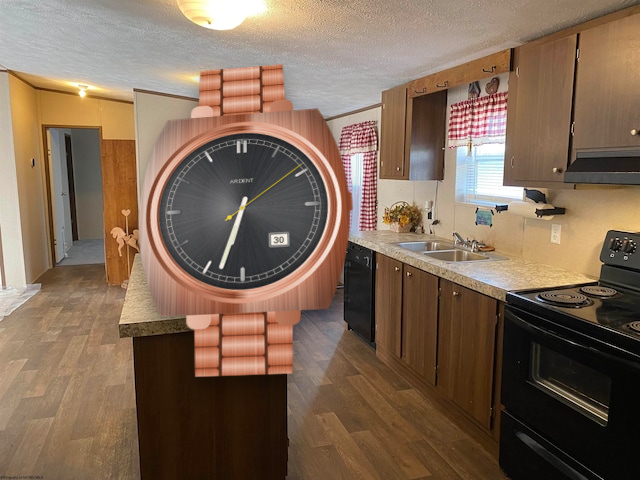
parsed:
6,33,09
